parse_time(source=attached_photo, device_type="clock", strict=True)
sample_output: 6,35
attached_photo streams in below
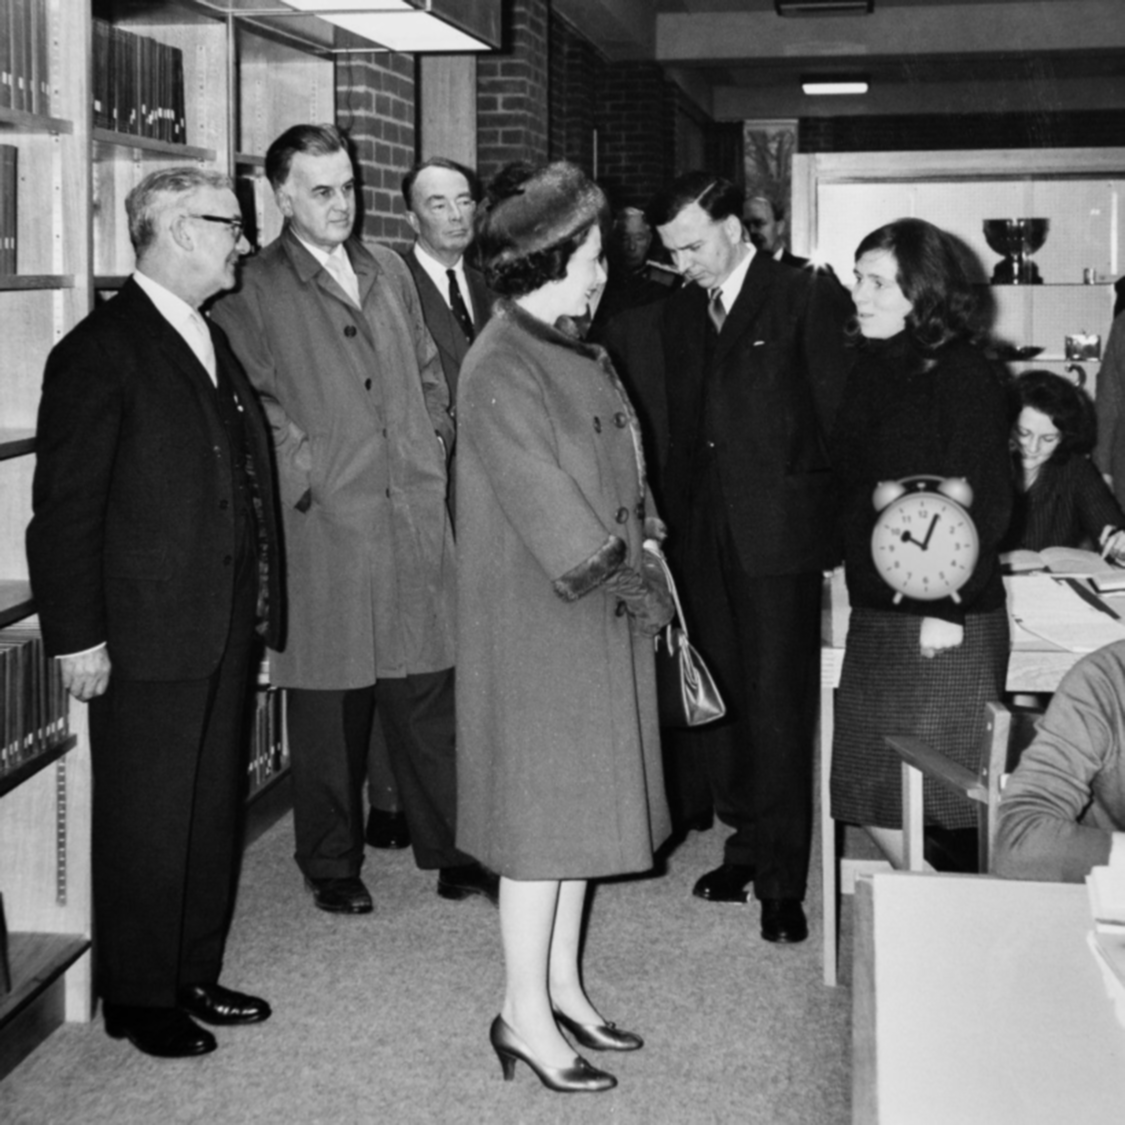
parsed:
10,04
